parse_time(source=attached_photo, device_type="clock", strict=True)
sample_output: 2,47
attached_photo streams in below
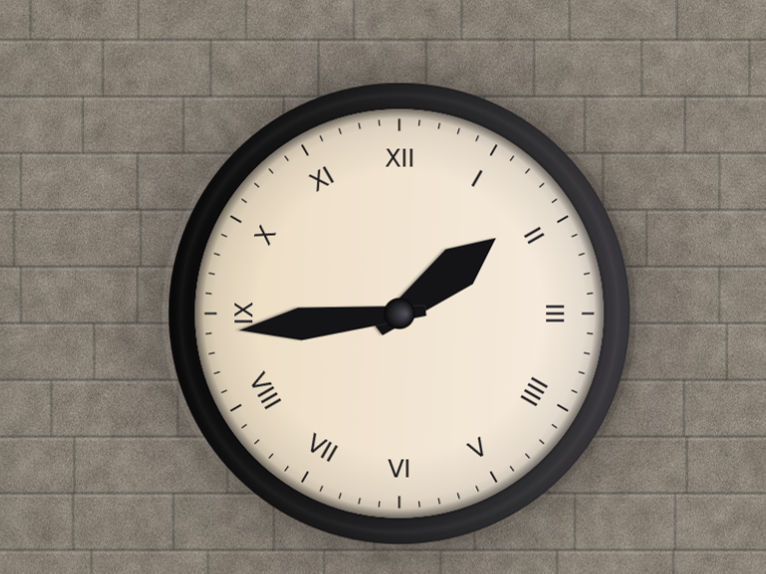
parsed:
1,44
